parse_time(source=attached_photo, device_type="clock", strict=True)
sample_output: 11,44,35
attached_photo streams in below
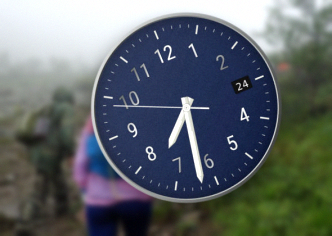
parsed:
7,31,49
